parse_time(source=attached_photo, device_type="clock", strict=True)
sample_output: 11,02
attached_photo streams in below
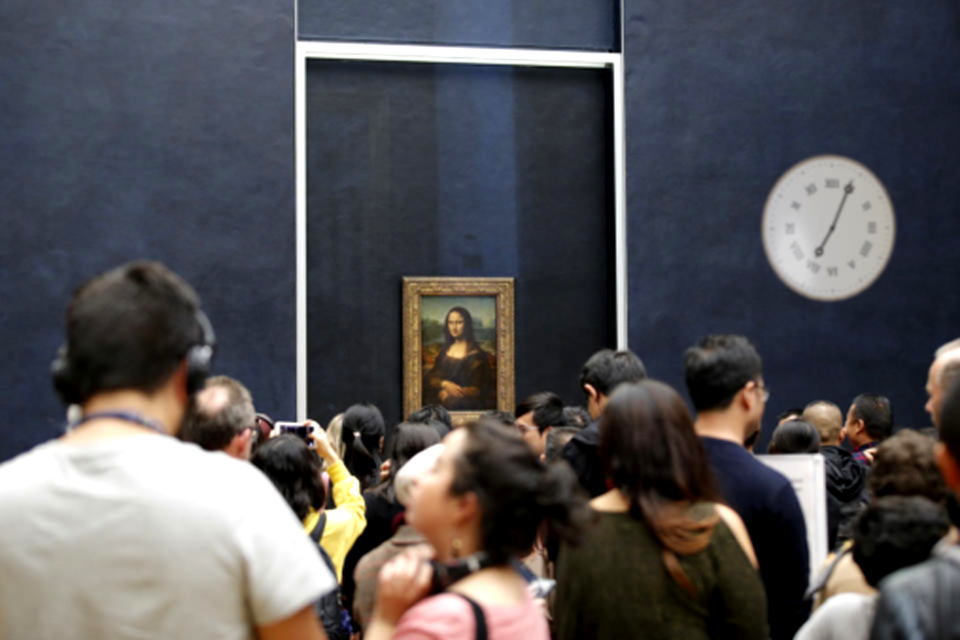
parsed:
7,04
